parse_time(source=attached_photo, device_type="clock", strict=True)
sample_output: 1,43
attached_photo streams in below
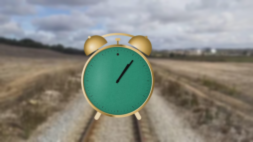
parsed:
1,06
